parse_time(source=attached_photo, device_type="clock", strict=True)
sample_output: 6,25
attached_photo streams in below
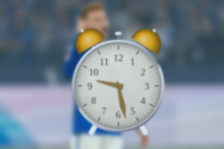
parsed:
9,28
